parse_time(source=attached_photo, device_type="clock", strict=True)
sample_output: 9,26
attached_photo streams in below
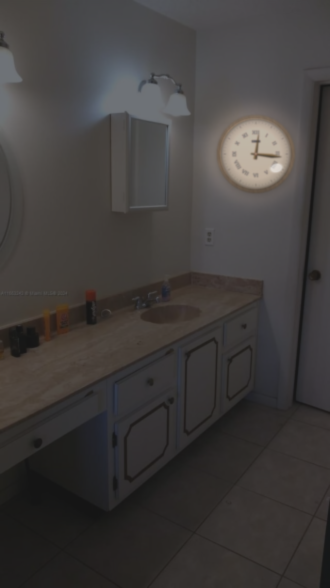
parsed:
12,16
